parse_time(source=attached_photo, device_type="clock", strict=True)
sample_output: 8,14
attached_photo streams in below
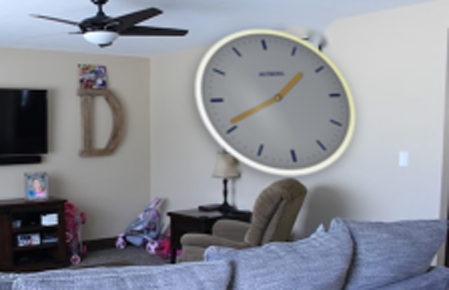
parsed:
1,41
